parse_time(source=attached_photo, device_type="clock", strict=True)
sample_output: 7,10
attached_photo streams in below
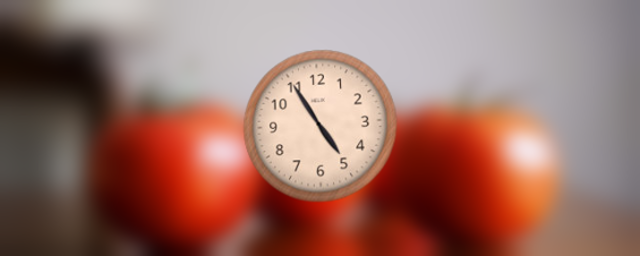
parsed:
4,55
